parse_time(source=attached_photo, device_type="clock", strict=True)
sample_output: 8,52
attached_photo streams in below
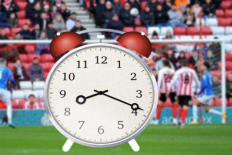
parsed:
8,19
